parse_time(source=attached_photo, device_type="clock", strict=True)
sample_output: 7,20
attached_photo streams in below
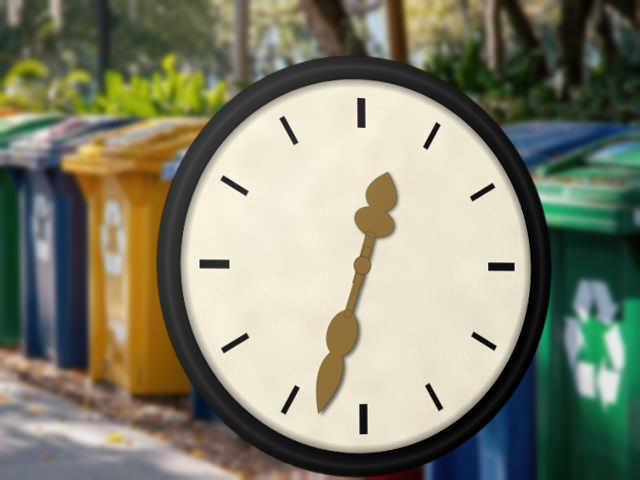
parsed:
12,33
